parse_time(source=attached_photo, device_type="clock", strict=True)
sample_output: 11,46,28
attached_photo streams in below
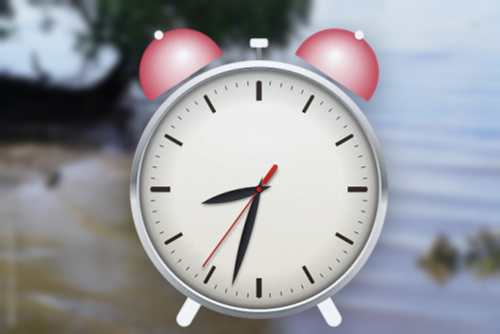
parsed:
8,32,36
